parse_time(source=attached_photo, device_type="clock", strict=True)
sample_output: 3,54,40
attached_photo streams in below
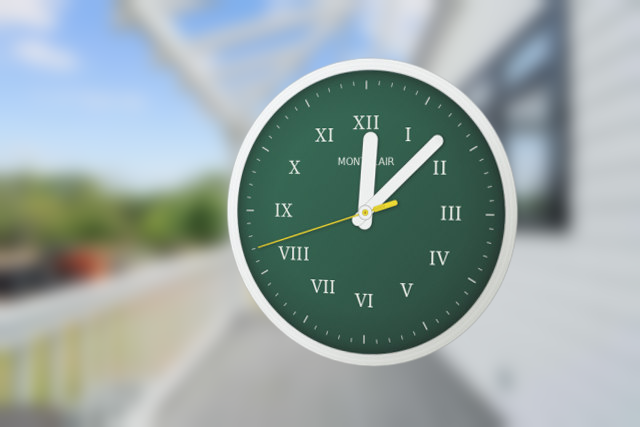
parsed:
12,07,42
